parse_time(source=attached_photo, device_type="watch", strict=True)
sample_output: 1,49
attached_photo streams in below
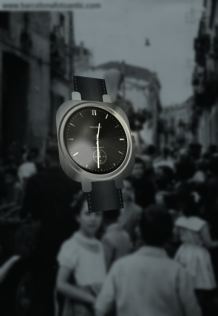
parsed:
12,31
